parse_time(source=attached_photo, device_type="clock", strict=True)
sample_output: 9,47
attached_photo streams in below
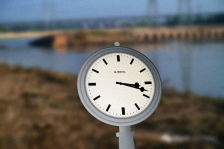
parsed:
3,18
